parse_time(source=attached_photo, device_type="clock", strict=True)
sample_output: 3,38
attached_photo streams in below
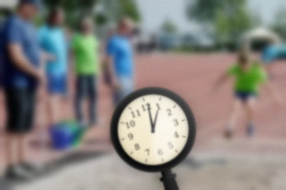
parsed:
1,01
